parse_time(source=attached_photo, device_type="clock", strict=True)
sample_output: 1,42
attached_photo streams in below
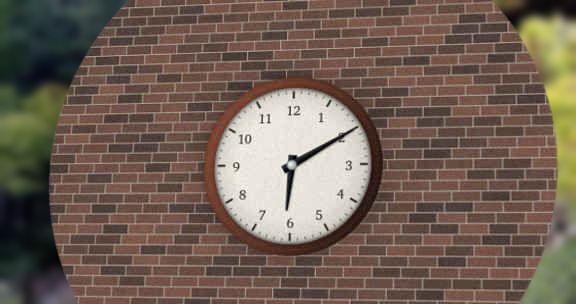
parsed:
6,10
